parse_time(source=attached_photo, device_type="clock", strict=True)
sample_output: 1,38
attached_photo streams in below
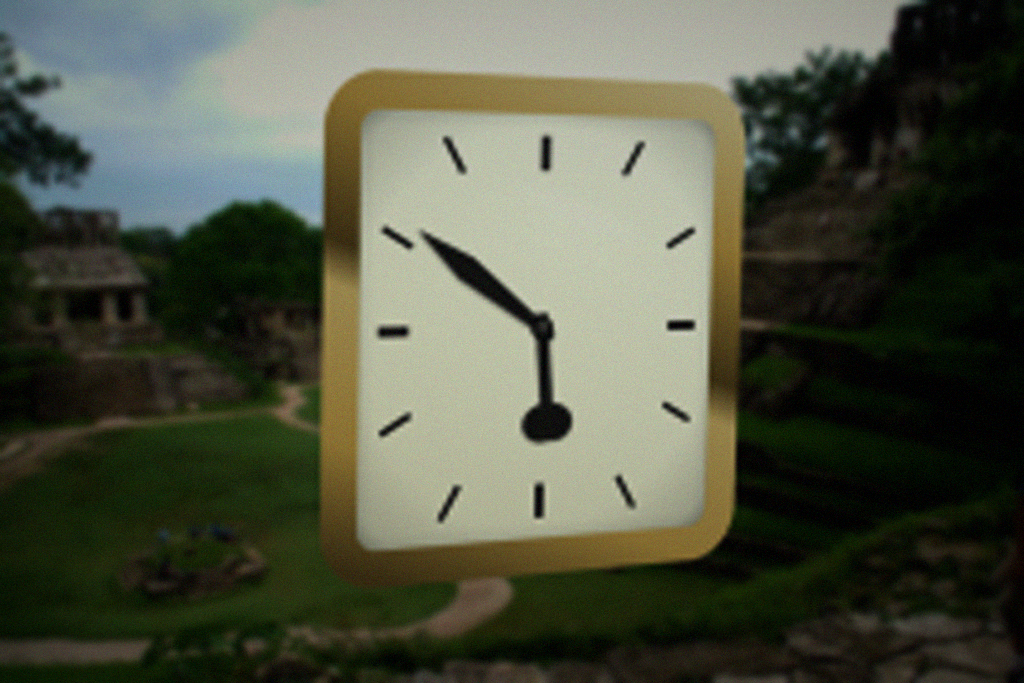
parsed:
5,51
